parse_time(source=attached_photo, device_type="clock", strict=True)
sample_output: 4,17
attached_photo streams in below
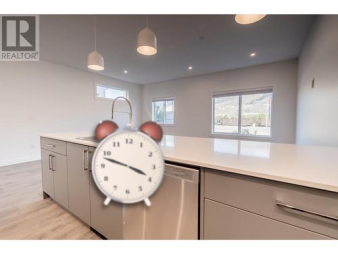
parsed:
3,48
